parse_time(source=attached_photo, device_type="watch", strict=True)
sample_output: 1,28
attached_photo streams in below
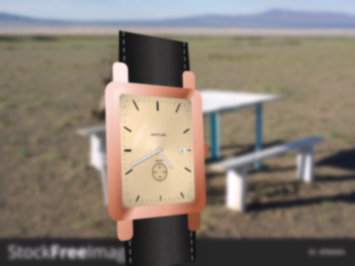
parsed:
4,41
